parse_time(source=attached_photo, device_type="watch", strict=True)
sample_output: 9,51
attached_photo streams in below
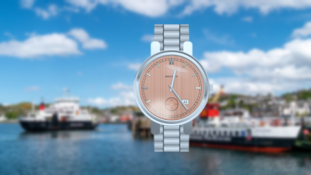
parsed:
12,24
